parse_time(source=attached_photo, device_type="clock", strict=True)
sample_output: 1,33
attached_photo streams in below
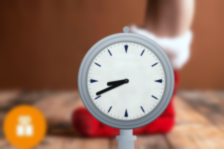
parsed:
8,41
